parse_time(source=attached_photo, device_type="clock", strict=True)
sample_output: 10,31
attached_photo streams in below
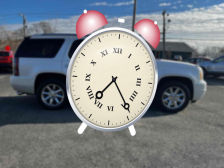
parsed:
7,24
